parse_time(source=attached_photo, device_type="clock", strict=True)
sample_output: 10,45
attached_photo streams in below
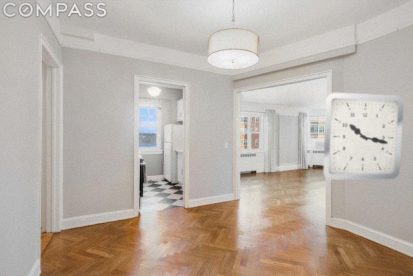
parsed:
10,17
